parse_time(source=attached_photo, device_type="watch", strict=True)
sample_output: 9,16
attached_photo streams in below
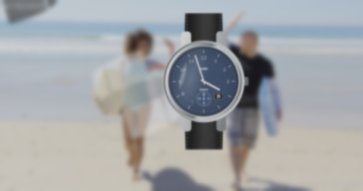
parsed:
3,57
